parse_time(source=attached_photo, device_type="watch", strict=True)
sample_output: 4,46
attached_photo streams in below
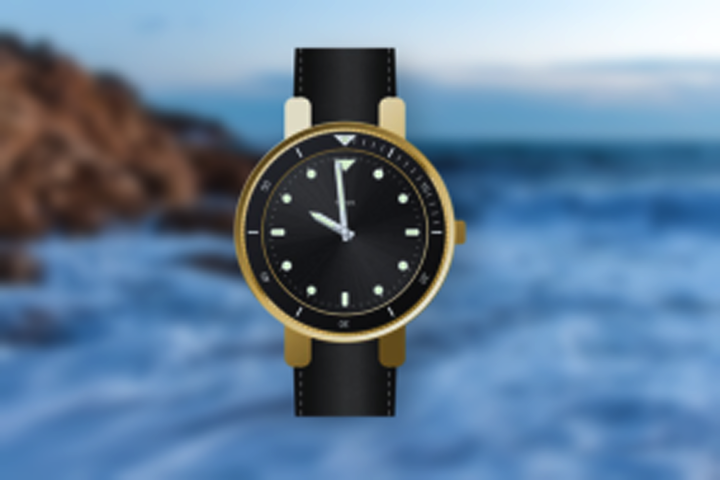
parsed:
9,59
